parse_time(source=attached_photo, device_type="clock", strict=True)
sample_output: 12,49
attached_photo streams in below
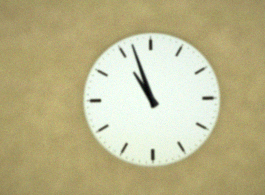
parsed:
10,57
